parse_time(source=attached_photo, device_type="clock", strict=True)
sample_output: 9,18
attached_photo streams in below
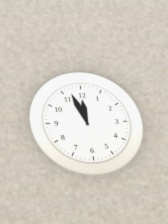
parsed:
11,57
